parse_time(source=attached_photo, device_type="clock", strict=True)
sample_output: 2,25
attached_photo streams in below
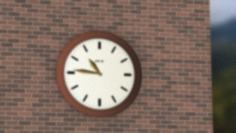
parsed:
10,46
